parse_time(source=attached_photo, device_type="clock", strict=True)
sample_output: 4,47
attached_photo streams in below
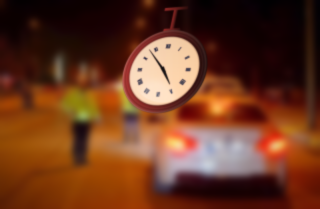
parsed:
4,53
